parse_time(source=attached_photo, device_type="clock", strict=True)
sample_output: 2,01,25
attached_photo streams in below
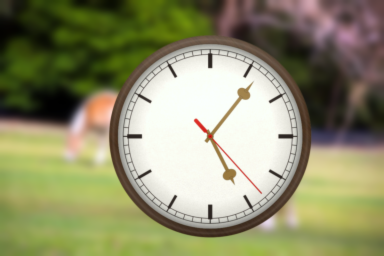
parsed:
5,06,23
